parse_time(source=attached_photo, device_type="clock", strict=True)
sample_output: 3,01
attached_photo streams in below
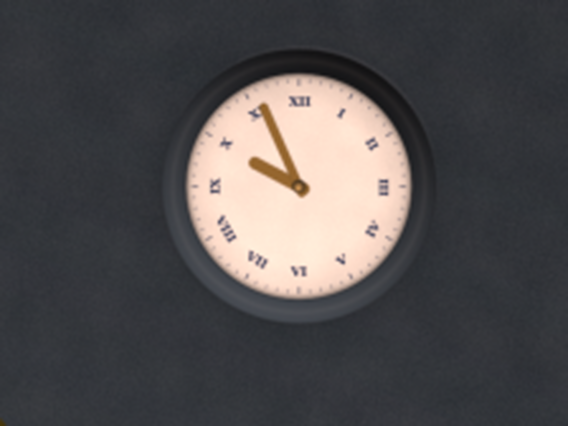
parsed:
9,56
